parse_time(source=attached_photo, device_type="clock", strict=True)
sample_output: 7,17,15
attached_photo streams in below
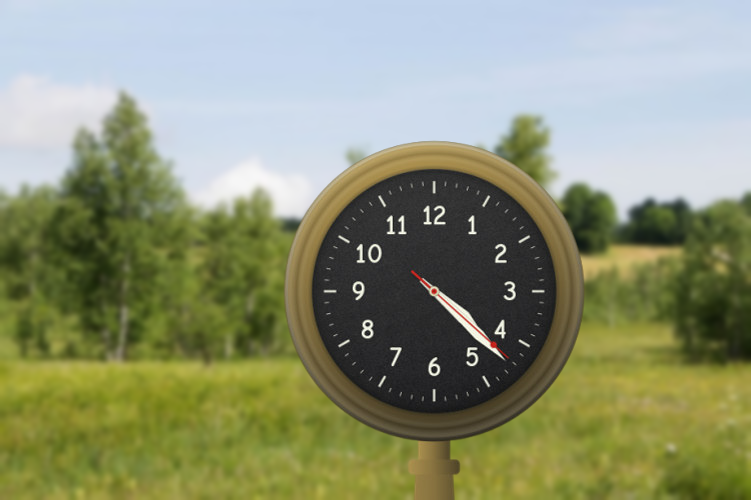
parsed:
4,22,22
